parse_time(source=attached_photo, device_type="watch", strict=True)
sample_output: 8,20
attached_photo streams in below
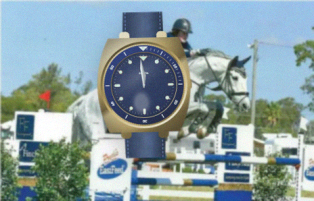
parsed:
11,59
